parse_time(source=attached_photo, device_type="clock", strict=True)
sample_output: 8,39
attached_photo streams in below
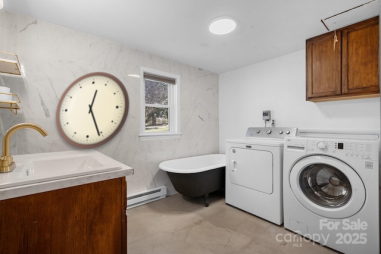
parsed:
12,26
